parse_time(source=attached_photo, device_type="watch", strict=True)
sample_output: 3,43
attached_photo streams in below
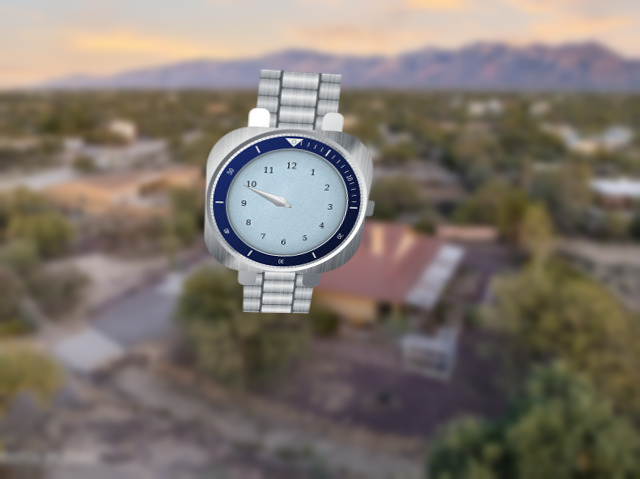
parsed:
9,49
